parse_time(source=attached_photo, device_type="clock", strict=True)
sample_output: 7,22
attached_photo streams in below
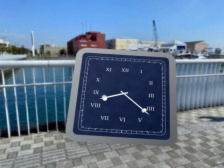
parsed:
8,22
